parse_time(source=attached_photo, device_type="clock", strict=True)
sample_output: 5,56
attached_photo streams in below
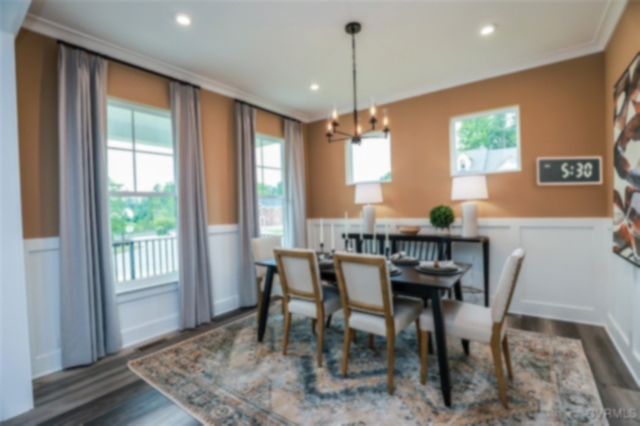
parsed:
5,30
